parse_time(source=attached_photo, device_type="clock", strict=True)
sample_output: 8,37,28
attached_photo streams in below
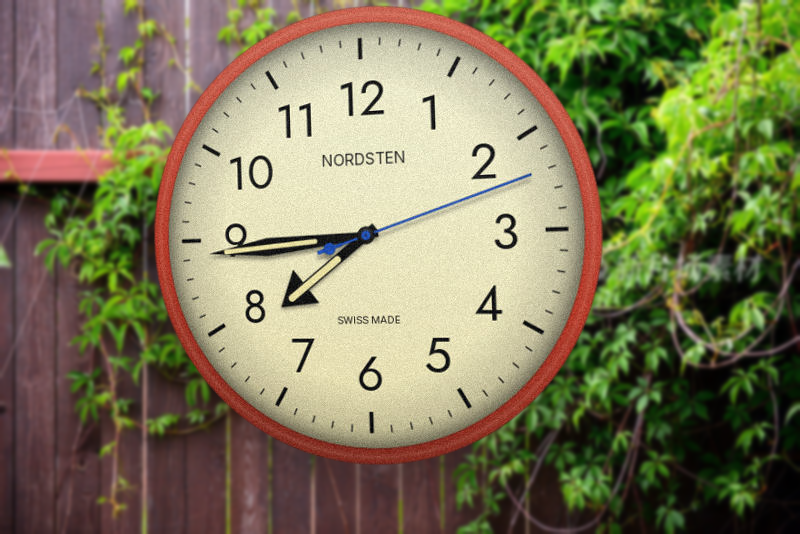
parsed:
7,44,12
